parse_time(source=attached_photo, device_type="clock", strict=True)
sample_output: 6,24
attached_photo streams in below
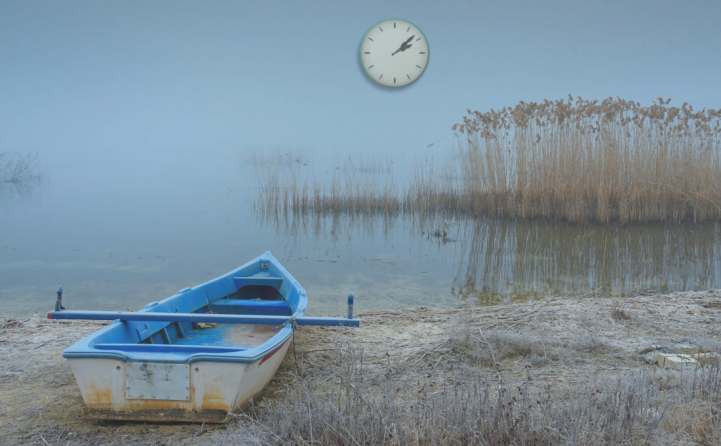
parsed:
2,08
